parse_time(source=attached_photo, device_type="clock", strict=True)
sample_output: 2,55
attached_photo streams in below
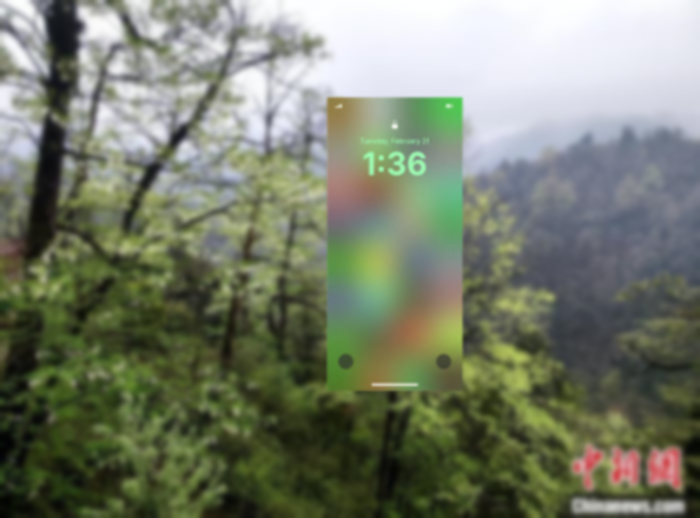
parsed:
1,36
